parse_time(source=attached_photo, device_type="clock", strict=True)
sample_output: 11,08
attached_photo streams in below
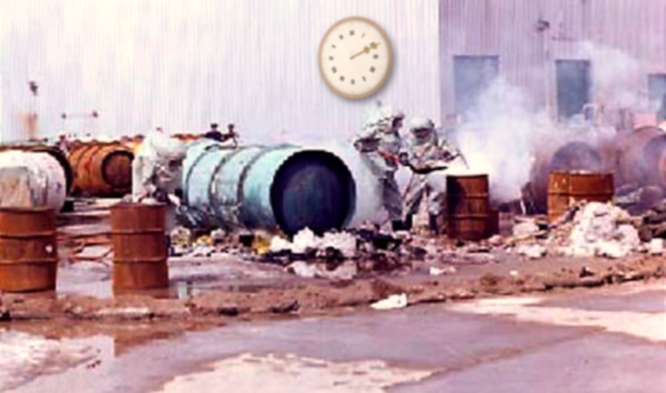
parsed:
2,11
